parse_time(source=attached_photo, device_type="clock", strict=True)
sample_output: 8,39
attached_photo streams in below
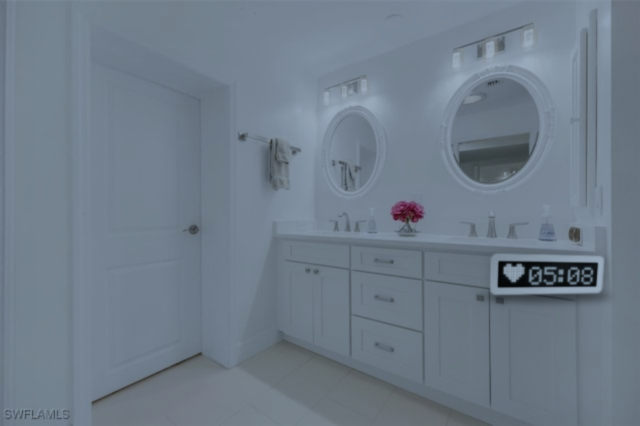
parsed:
5,08
